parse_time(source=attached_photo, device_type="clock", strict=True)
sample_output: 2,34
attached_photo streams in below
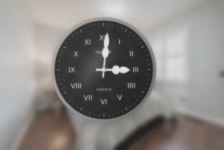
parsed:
3,01
